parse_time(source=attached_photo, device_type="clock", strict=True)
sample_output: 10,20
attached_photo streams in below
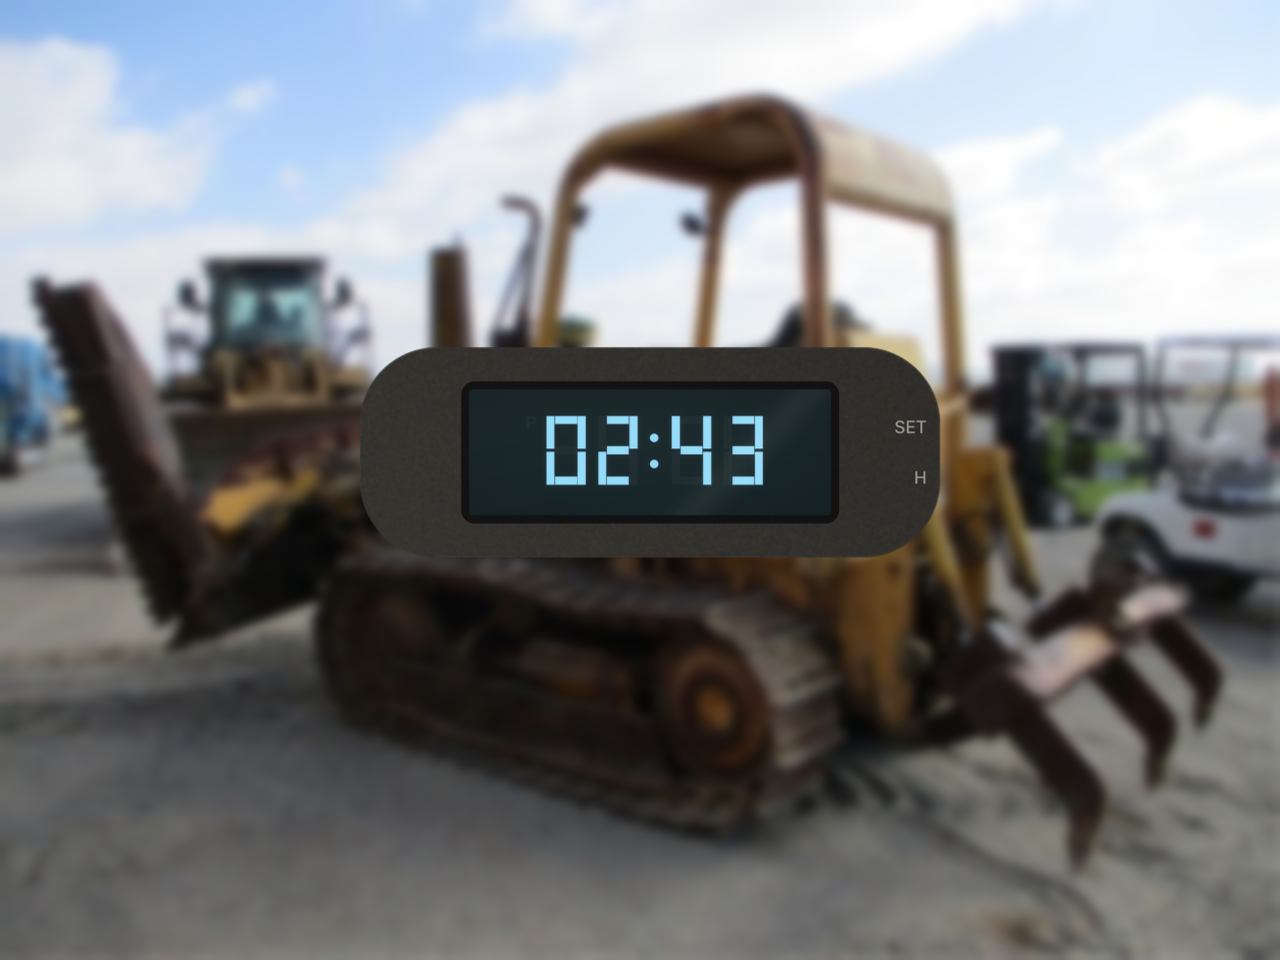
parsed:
2,43
